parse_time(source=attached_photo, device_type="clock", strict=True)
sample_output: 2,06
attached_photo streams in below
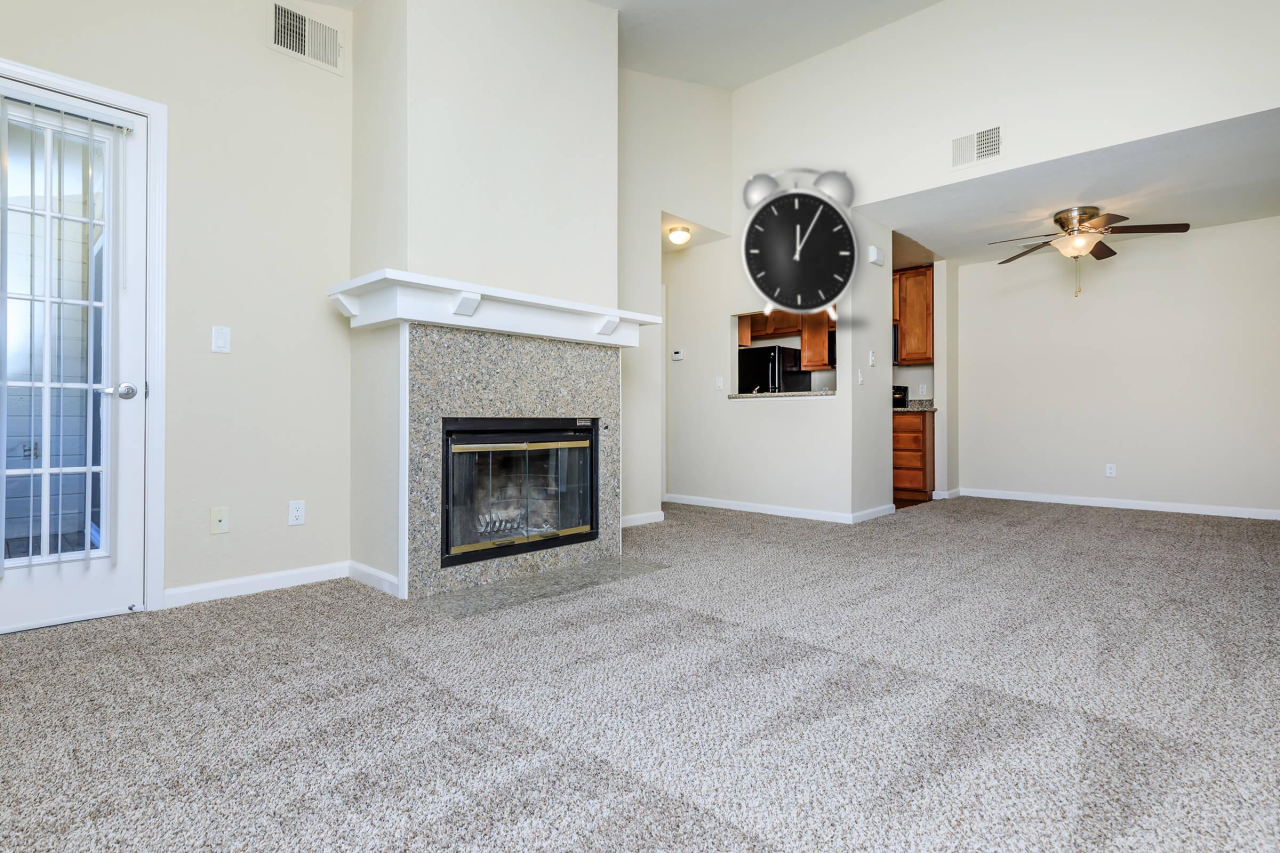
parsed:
12,05
